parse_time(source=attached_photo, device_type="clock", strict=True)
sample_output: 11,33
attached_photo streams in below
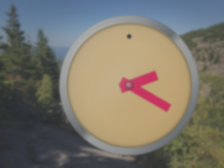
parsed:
2,20
